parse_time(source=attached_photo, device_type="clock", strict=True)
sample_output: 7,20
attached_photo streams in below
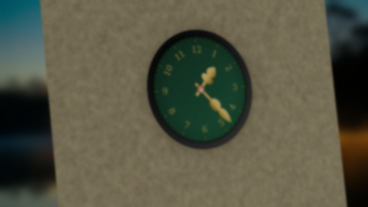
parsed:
1,23
